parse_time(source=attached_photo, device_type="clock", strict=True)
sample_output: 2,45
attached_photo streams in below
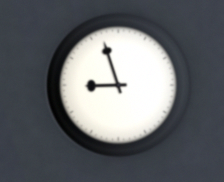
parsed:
8,57
